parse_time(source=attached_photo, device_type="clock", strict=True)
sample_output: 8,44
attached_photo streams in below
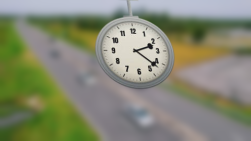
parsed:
2,22
